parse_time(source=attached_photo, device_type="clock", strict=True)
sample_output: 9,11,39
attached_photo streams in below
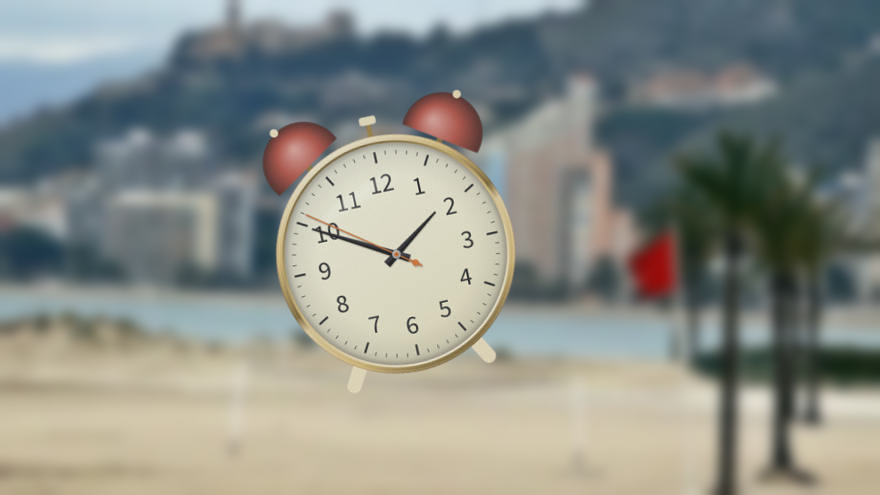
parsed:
1,49,51
